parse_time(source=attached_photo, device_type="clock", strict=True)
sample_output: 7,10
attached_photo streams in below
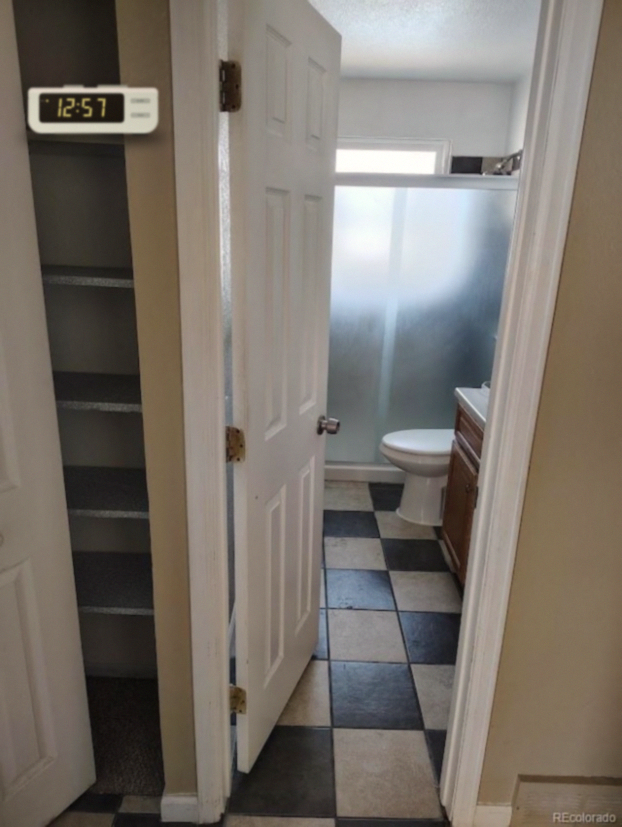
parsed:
12,57
